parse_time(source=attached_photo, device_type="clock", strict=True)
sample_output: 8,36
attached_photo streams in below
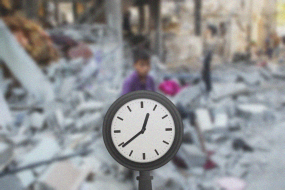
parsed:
12,39
